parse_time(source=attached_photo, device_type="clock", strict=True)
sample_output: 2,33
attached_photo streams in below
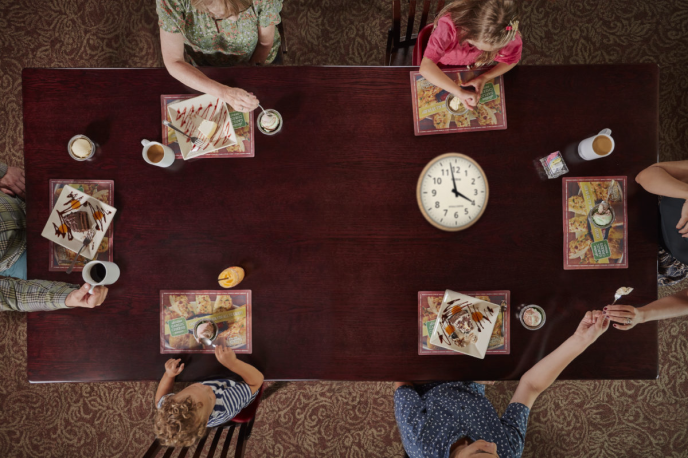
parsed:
3,58
